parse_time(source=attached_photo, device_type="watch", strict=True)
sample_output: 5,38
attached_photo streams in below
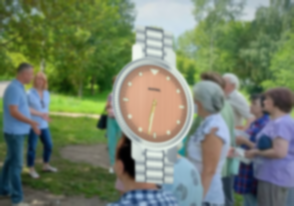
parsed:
6,32
